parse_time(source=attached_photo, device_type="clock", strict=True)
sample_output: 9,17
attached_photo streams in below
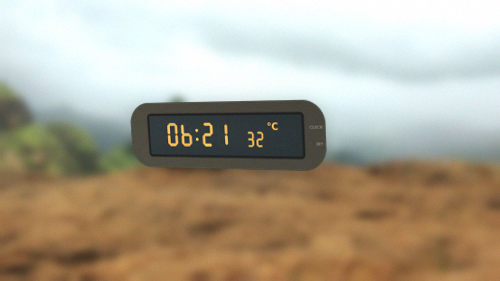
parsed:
6,21
